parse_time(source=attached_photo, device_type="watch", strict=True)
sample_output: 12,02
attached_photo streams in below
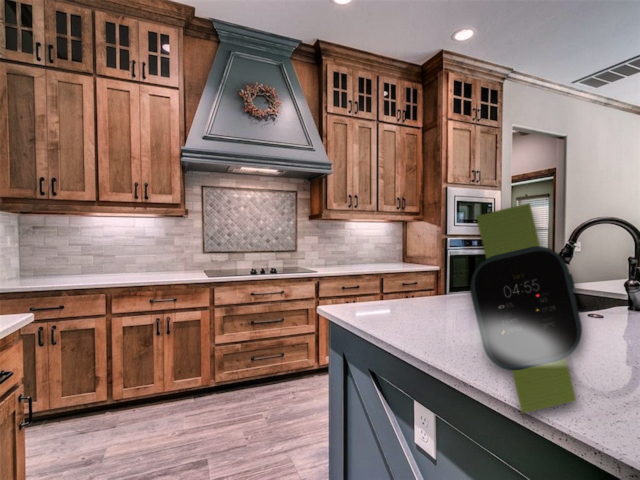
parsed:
4,55
